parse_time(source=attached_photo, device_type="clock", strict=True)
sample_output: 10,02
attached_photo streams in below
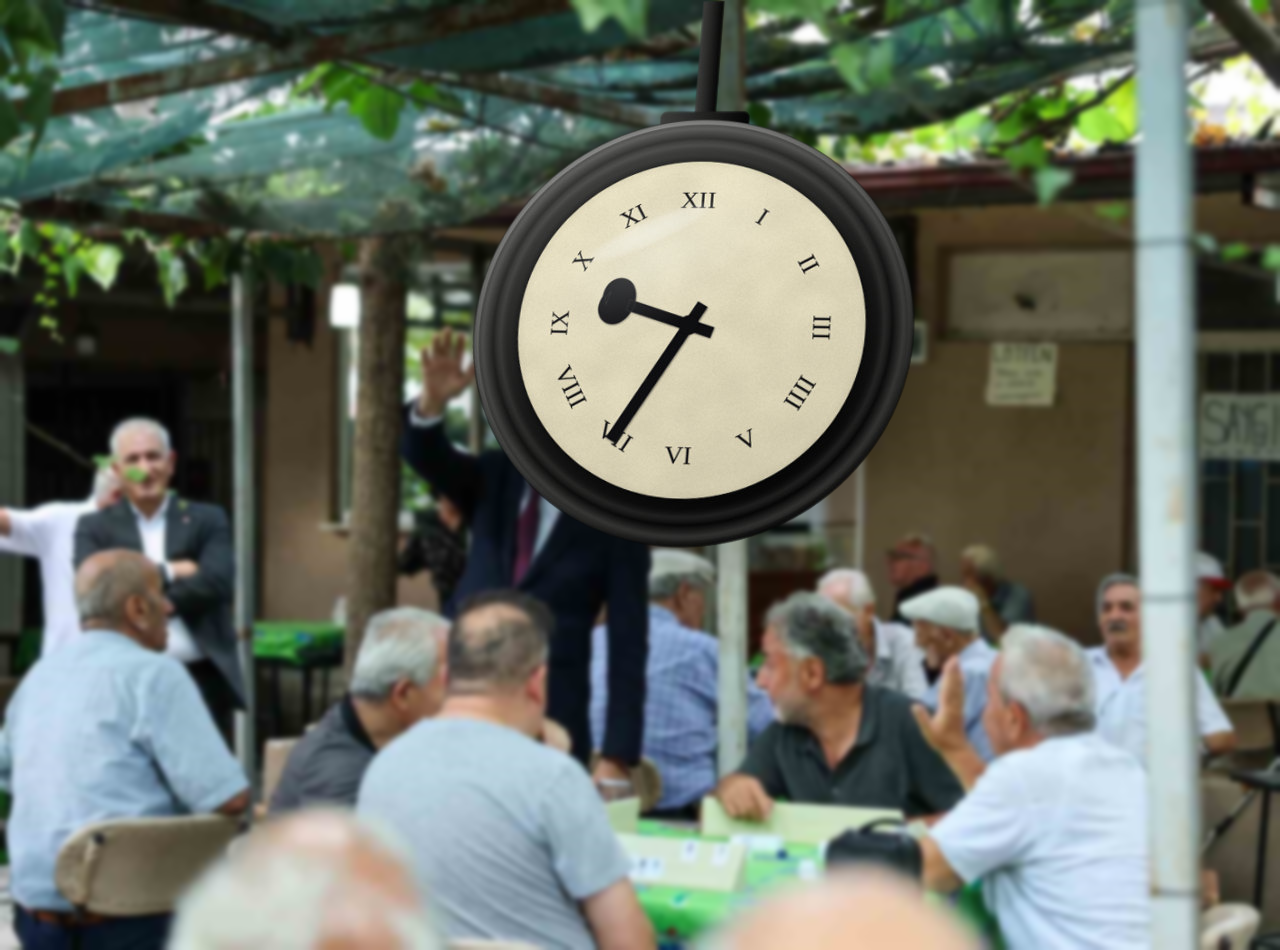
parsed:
9,35
